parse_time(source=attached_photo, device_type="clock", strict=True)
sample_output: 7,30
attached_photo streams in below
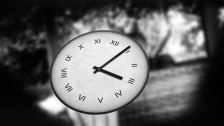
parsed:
3,04
